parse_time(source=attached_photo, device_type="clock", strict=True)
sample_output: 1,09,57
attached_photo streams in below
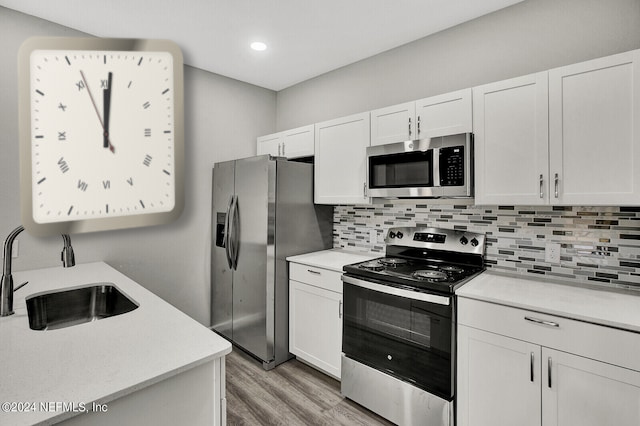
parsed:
12,00,56
